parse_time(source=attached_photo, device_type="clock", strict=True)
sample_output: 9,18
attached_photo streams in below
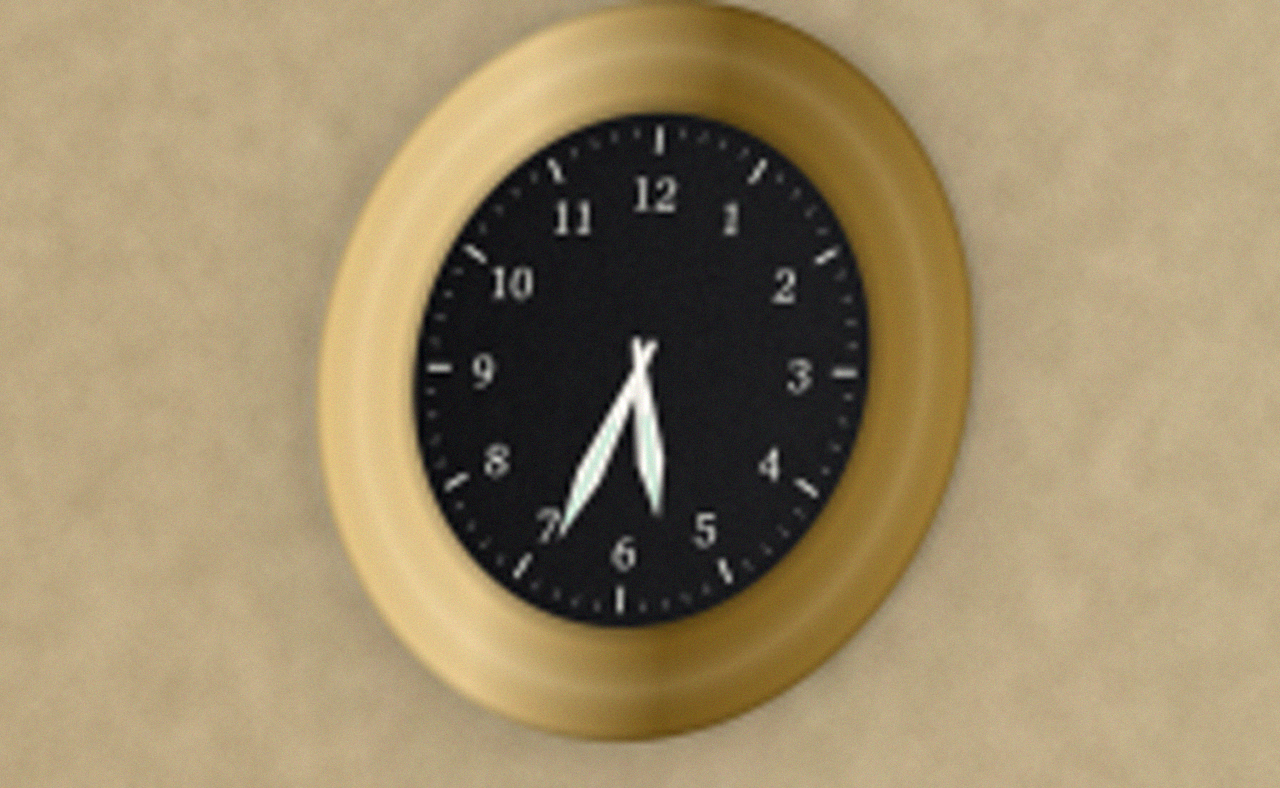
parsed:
5,34
